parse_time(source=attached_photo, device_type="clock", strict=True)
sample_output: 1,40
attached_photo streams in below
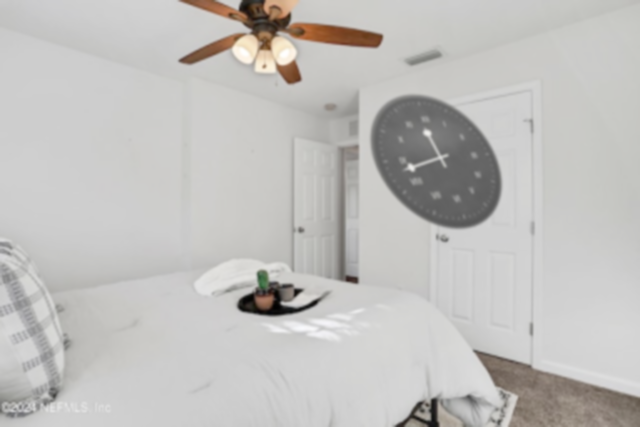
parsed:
11,43
